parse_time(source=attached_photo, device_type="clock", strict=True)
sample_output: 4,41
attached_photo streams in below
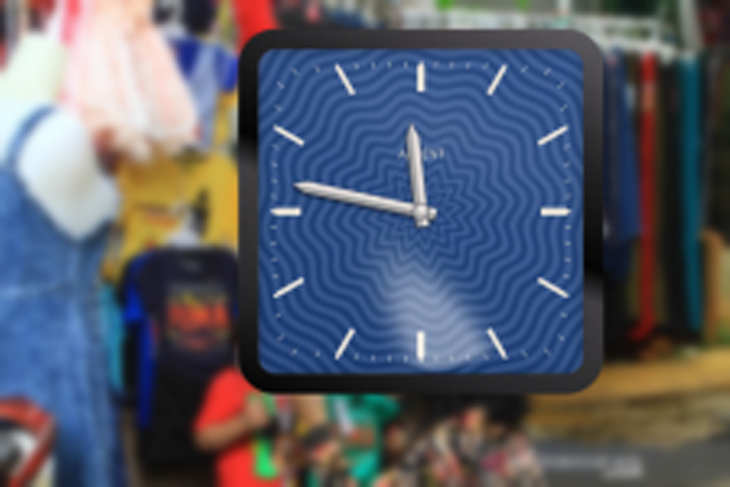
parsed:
11,47
